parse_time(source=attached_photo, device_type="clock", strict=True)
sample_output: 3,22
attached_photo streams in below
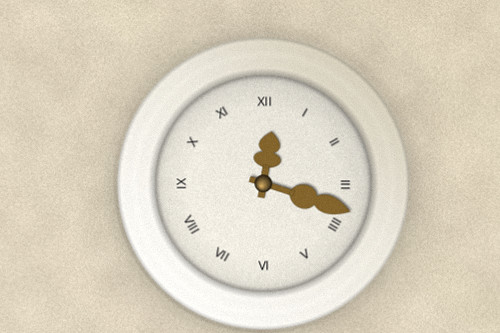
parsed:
12,18
